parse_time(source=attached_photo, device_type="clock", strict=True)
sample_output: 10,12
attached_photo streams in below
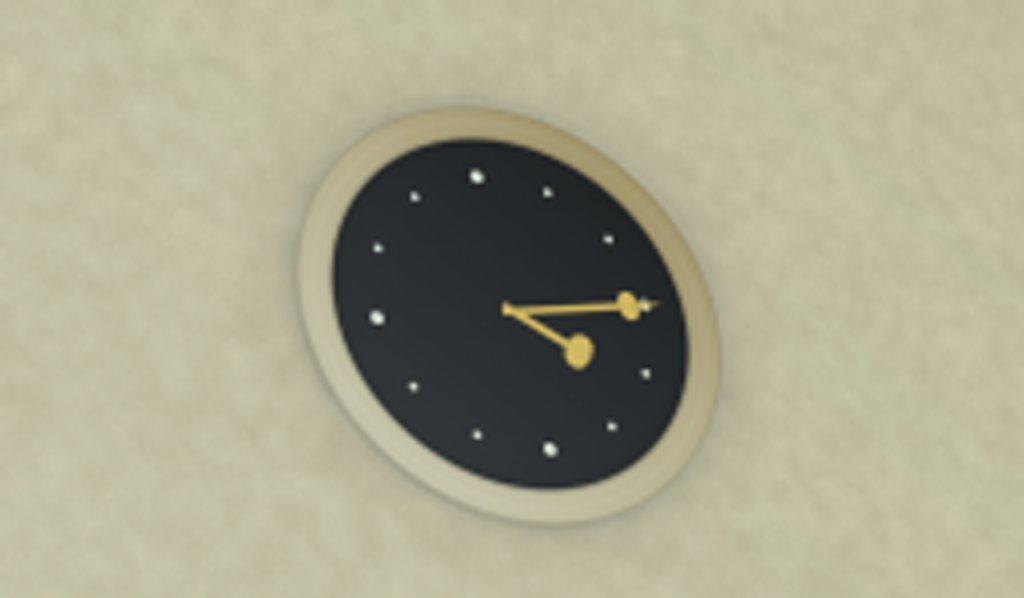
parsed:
4,15
